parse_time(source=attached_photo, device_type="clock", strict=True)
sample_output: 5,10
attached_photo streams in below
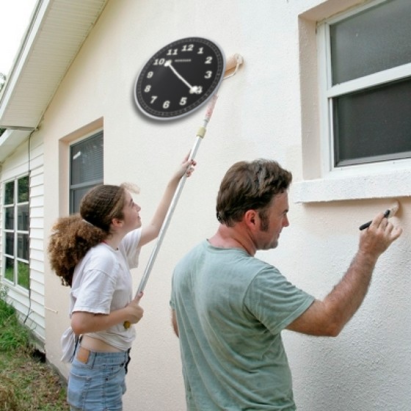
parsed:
10,21
